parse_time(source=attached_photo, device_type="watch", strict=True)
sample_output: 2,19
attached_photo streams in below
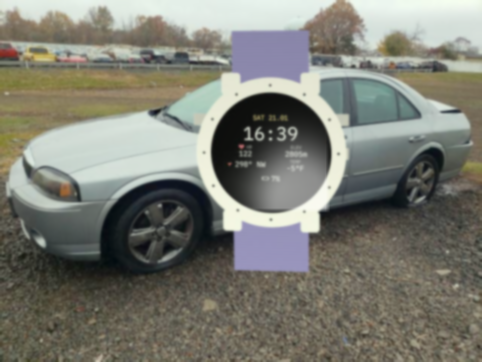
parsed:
16,39
